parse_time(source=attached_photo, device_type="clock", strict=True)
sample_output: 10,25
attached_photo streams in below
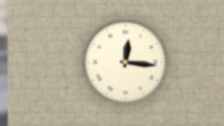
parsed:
12,16
